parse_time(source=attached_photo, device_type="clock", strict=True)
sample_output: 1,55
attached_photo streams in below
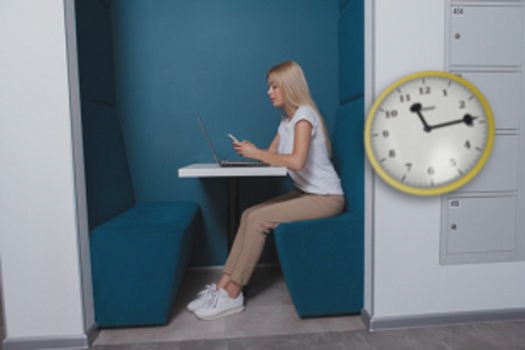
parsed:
11,14
